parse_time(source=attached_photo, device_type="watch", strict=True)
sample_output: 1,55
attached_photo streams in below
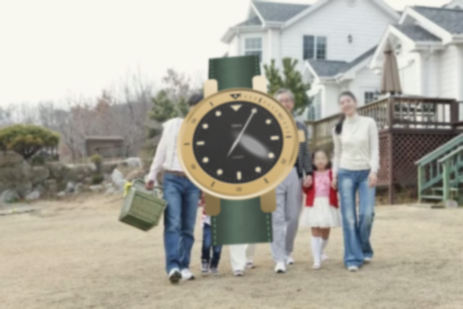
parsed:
7,05
